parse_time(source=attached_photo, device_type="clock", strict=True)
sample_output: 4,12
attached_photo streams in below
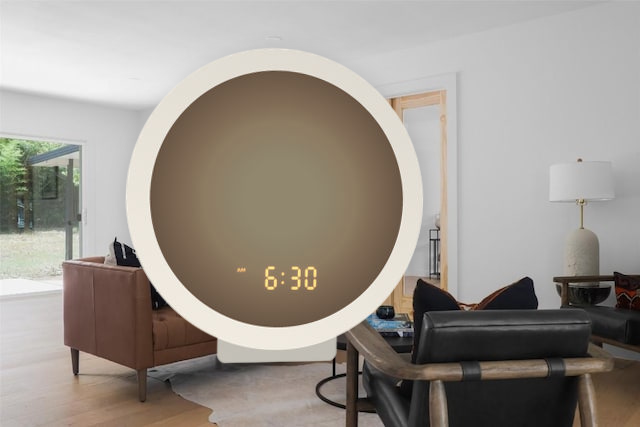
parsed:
6,30
